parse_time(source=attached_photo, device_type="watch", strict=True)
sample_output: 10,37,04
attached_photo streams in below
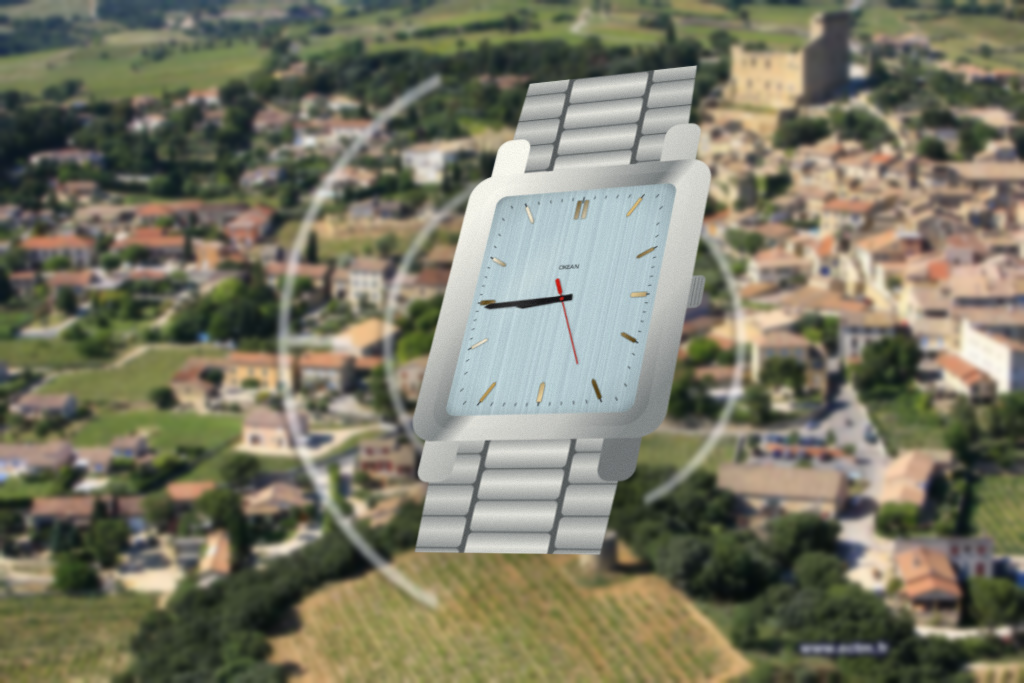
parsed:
8,44,26
